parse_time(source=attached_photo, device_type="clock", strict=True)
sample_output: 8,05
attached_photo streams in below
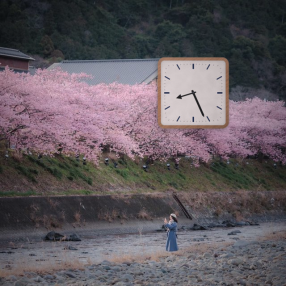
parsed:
8,26
